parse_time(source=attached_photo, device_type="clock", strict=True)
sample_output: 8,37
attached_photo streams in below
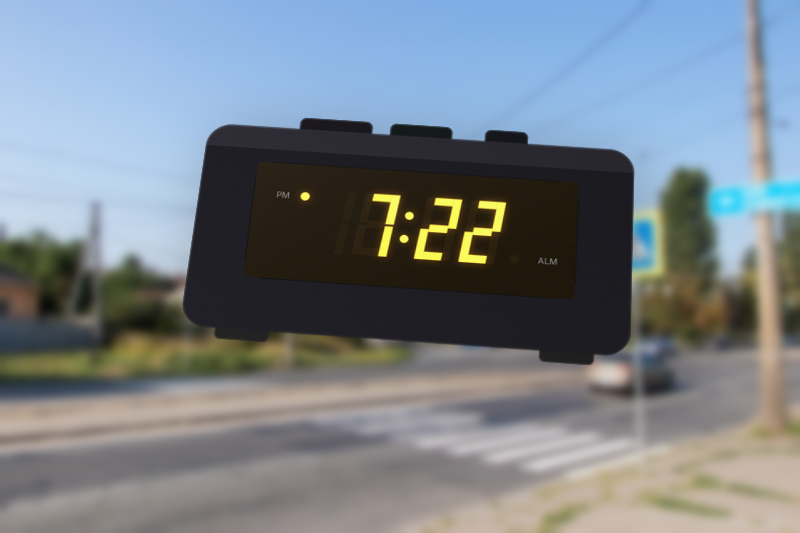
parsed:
7,22
